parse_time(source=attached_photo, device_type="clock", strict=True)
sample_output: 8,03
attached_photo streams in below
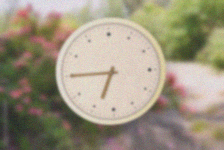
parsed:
6,45
